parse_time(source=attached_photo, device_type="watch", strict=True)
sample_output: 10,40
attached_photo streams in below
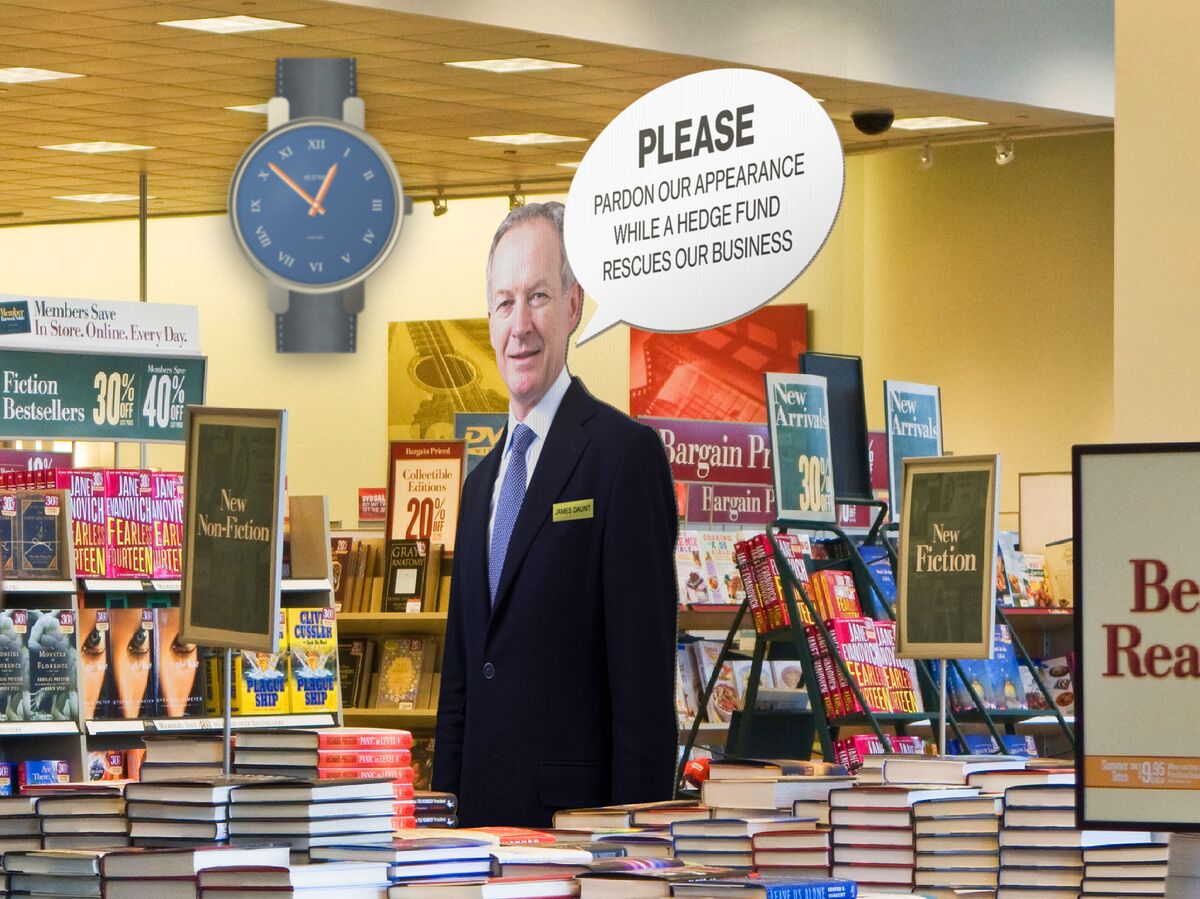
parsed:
12,52
